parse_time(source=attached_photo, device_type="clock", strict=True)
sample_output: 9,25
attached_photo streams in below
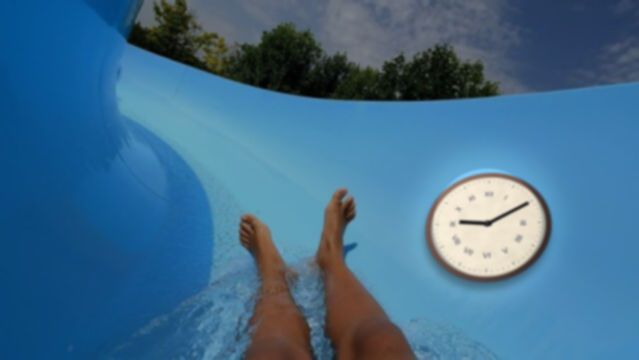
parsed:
9,10
